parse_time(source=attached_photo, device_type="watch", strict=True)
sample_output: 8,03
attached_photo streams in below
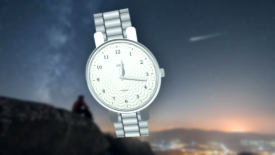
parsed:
12,17
